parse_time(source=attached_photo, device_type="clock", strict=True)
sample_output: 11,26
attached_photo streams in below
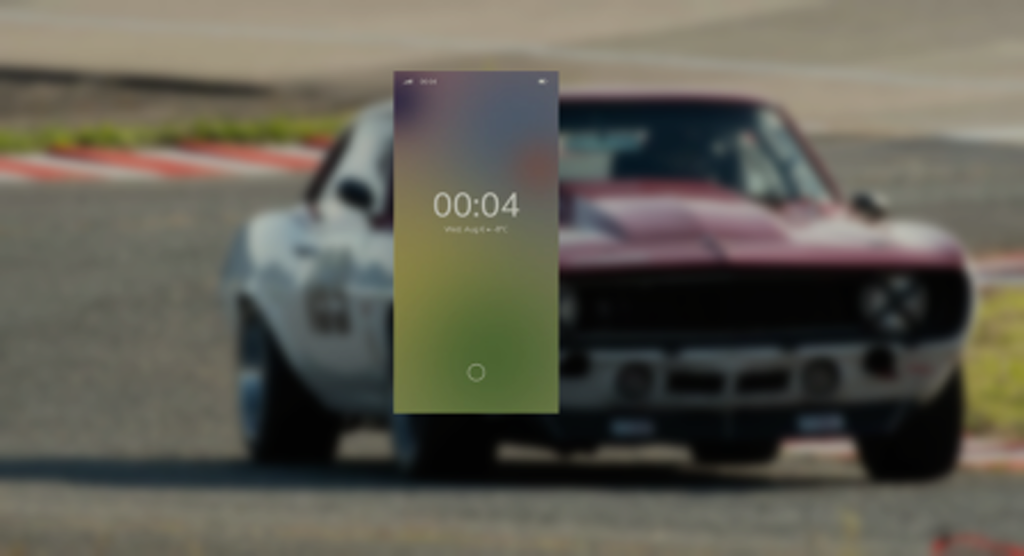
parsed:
0,04
